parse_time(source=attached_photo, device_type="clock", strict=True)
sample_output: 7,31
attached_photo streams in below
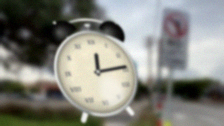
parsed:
12,14
